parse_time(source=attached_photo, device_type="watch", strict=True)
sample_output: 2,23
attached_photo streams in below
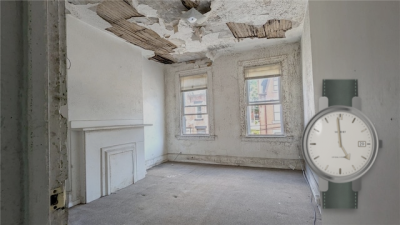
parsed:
4,59
